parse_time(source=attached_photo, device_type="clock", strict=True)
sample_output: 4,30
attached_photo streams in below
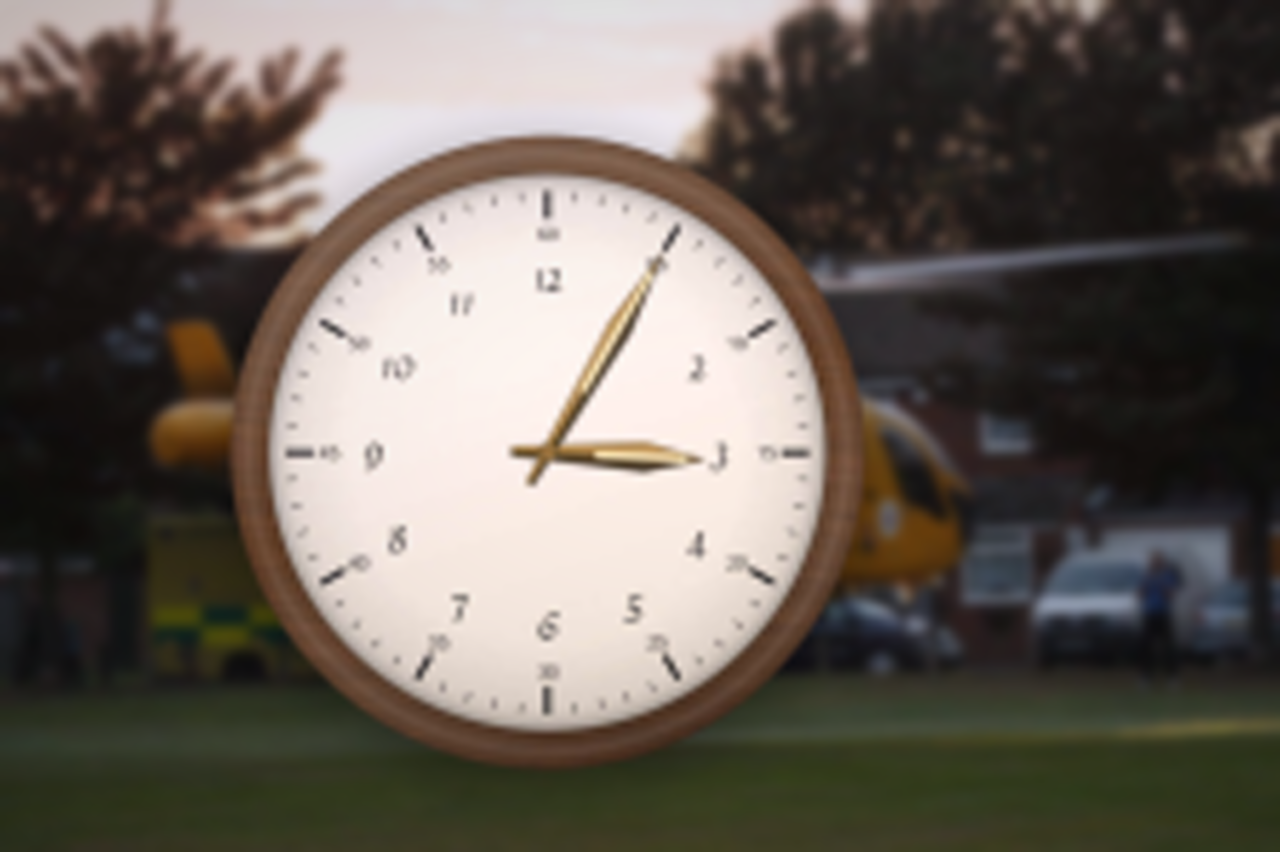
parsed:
3,05
